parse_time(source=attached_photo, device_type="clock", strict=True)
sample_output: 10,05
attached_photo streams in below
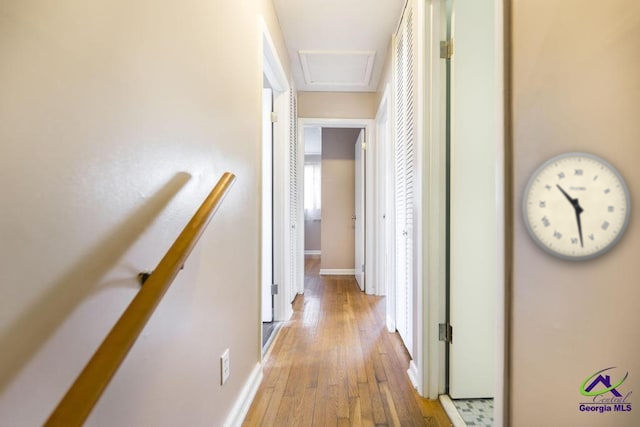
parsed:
10,28
